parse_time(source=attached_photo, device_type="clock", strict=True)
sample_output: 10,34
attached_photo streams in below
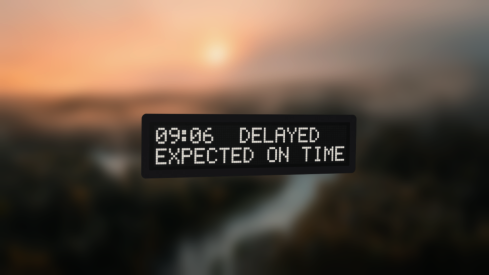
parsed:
9,06
